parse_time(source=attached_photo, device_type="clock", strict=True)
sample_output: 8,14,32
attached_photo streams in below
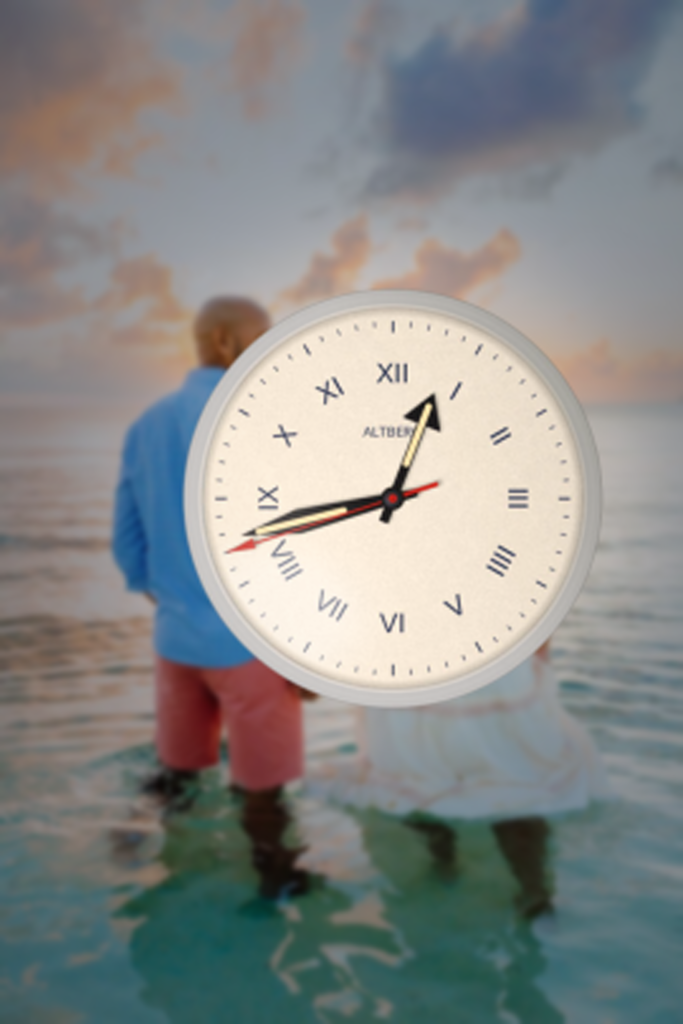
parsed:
12,42,42
